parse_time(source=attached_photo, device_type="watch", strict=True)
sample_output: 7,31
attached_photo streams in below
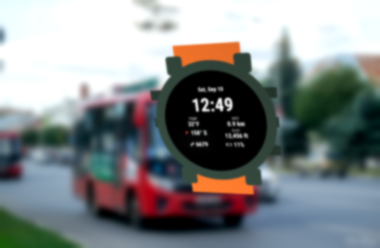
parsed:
12,49
